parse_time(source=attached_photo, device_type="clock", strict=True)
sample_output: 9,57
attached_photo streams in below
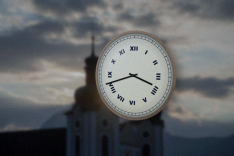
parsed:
3,42
